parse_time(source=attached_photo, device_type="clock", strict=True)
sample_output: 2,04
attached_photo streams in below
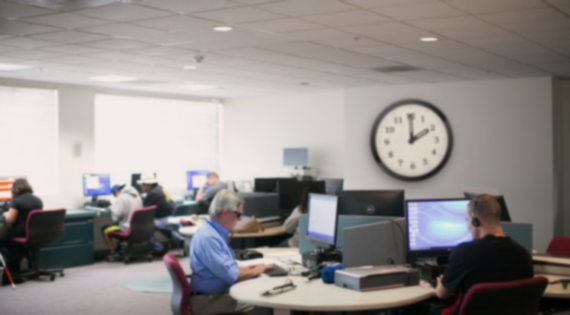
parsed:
2,00
